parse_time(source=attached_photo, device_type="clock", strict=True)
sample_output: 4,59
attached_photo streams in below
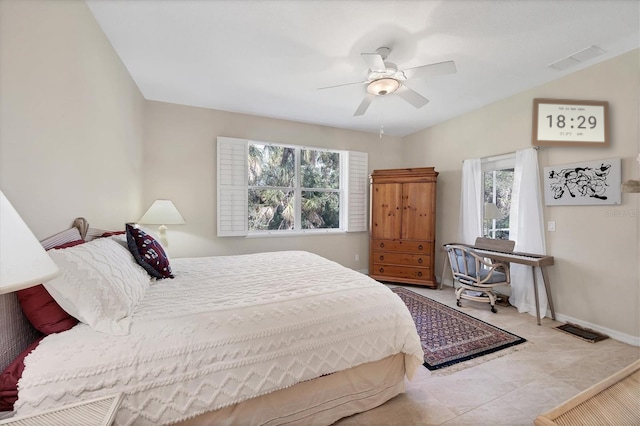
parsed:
18,29
